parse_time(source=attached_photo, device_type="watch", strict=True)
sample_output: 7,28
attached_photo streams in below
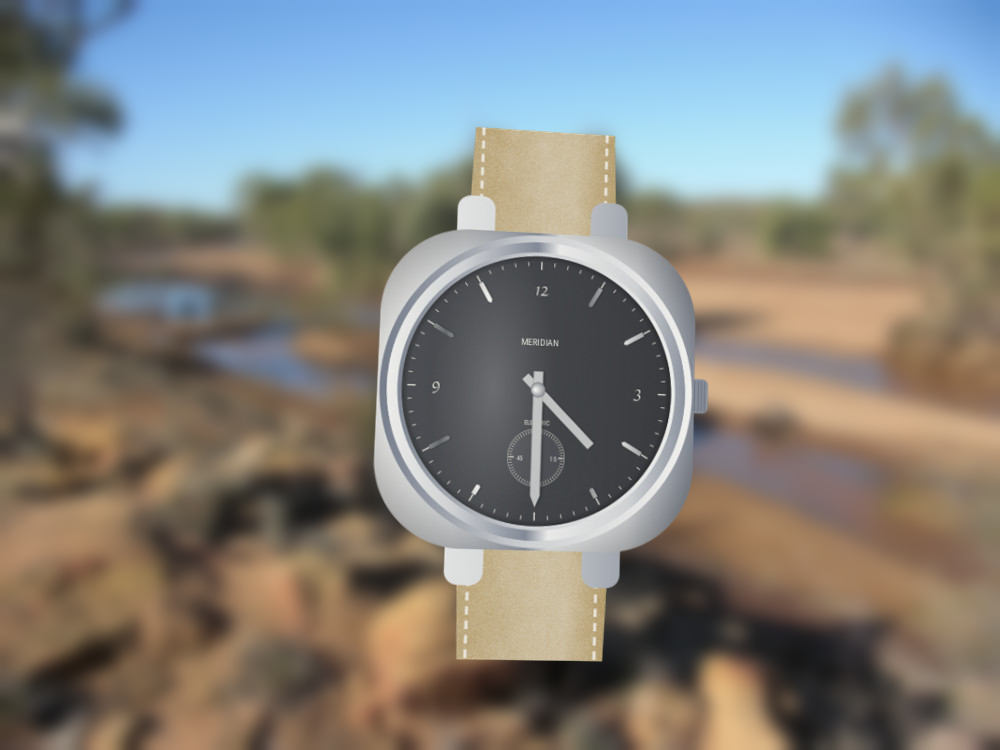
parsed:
4,30
